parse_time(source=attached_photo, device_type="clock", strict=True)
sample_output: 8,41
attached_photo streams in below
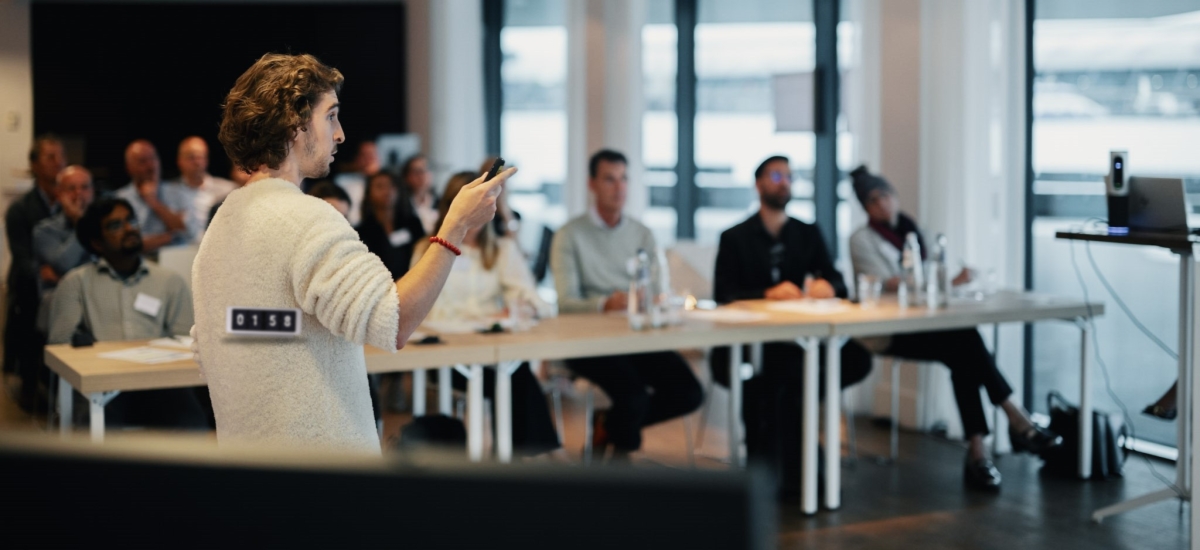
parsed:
1,58
